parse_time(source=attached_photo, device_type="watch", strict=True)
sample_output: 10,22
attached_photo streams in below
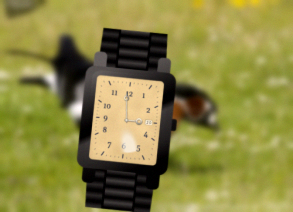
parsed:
2,59
